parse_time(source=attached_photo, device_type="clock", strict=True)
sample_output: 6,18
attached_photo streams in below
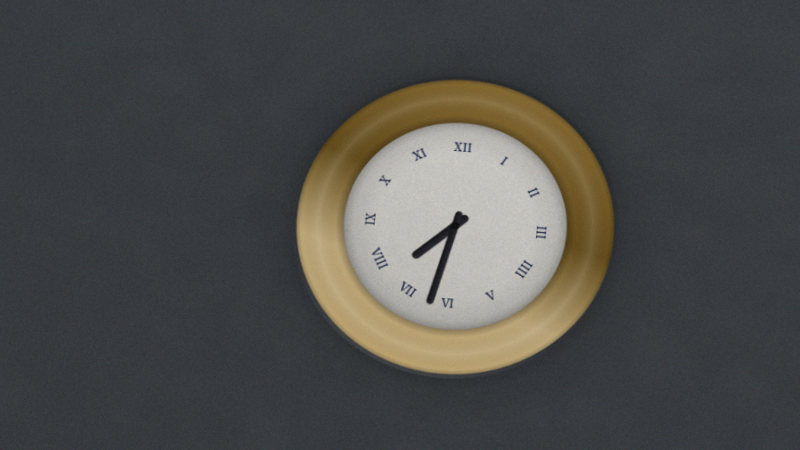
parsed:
7,32
